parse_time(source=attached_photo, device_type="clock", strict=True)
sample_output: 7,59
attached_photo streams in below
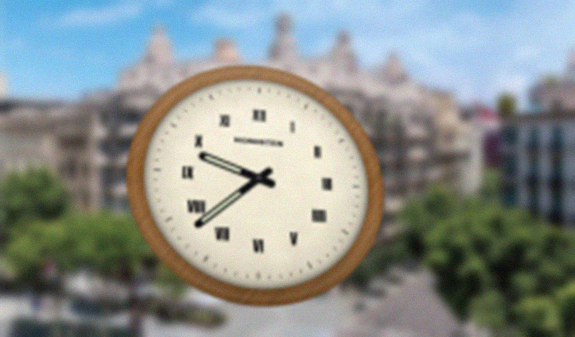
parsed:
9,38
